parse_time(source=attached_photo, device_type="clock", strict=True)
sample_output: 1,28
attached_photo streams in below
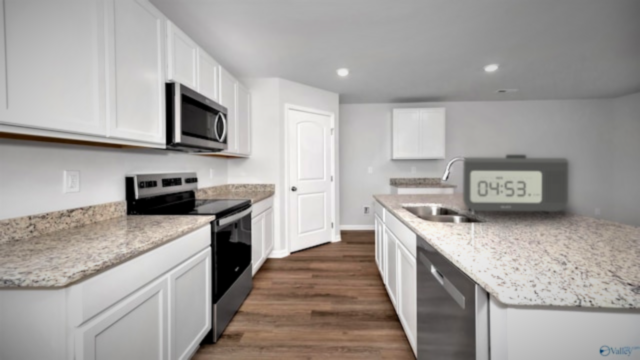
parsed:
4,53
